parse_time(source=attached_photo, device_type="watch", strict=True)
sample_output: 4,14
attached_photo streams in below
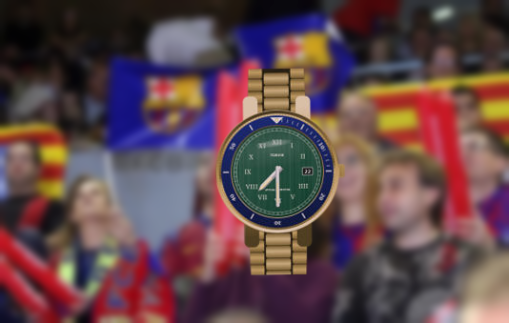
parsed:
7,30
